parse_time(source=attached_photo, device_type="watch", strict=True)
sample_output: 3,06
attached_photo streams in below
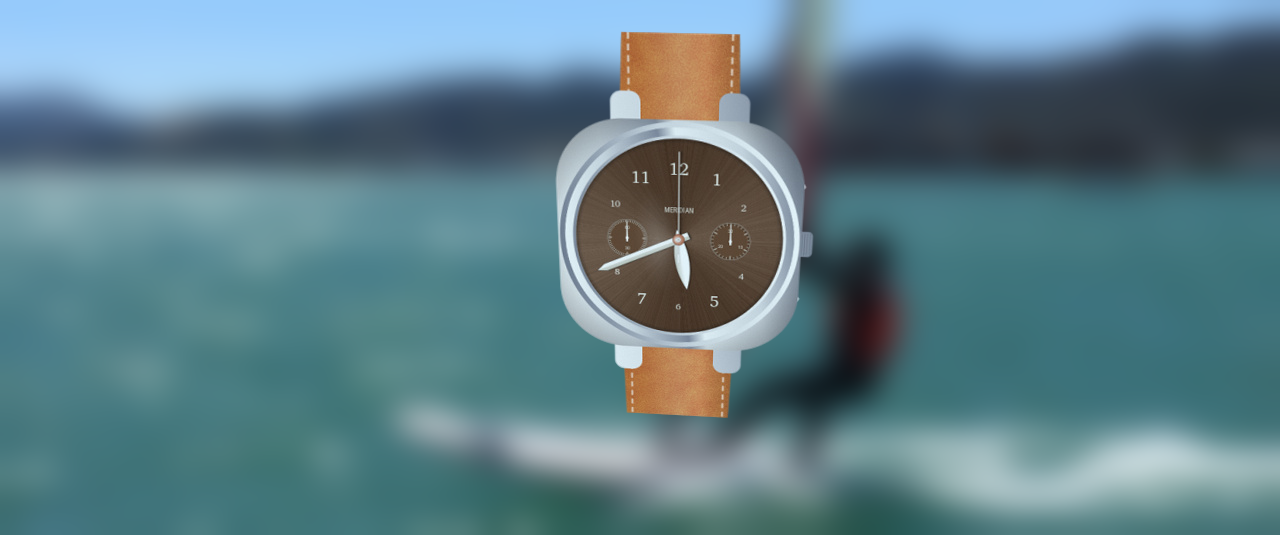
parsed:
5,41
